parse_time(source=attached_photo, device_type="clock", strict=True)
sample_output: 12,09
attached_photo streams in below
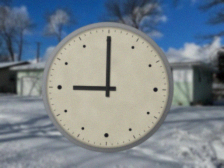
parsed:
9,00
